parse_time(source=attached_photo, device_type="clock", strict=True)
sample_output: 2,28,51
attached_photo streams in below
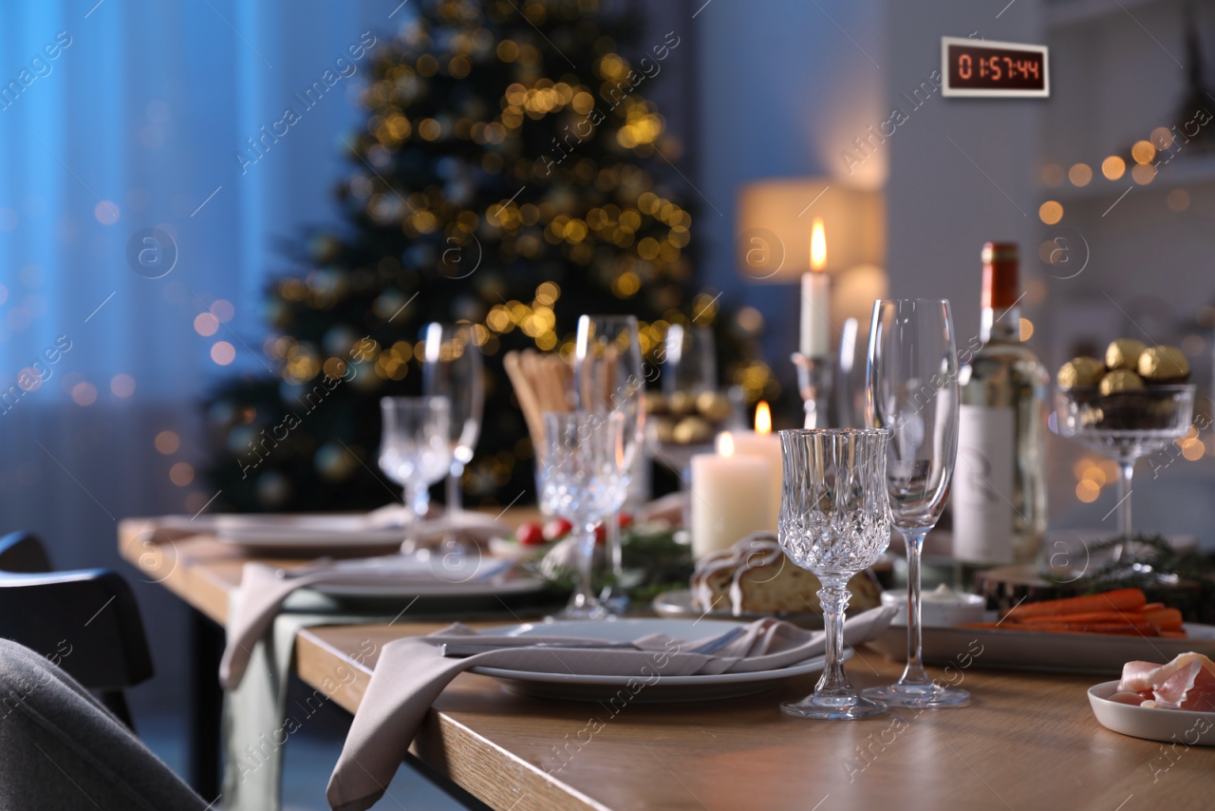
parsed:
1,57,44
